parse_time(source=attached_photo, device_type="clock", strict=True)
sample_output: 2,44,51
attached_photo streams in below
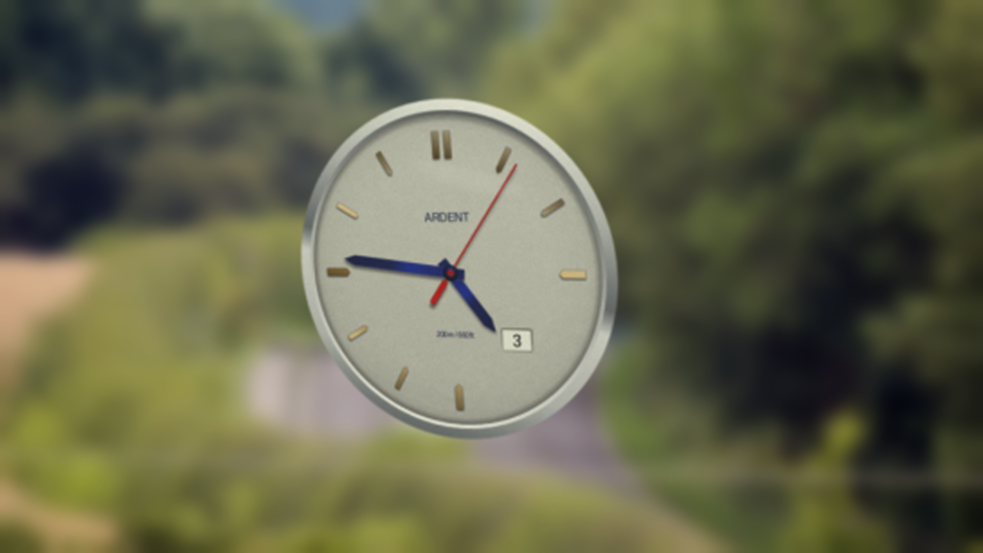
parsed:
4,46,06
